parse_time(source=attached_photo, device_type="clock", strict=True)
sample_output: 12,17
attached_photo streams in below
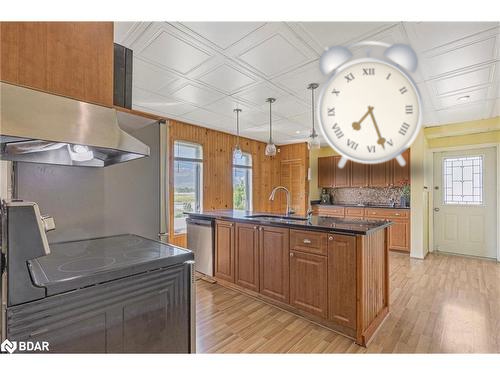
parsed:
7,27
